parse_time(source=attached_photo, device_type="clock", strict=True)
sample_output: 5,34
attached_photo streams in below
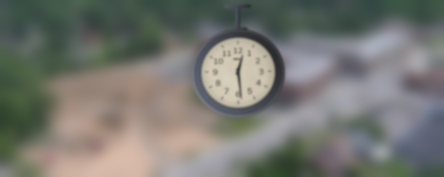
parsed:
12,29
